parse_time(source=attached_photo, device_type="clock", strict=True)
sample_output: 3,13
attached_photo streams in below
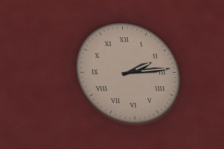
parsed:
2,14
